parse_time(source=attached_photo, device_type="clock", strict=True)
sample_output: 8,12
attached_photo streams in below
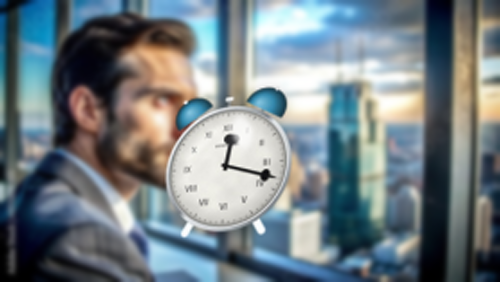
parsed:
12,18
